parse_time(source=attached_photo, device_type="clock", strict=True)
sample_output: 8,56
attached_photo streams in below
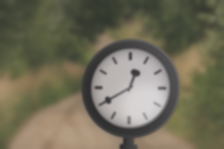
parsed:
12,40
